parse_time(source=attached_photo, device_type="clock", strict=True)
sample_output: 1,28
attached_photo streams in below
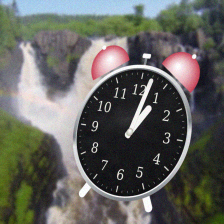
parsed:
1,02
